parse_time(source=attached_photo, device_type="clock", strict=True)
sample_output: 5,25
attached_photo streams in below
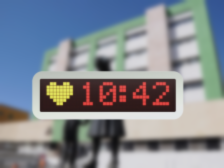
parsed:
10,42
